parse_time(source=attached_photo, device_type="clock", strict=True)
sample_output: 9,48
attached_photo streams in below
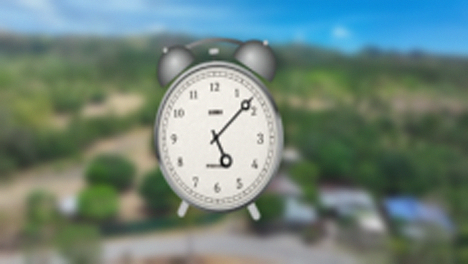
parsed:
5,08
